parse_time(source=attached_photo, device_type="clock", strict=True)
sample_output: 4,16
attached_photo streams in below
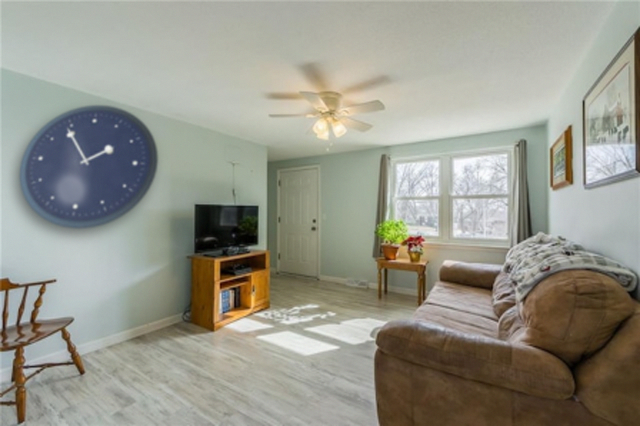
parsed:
1,54
